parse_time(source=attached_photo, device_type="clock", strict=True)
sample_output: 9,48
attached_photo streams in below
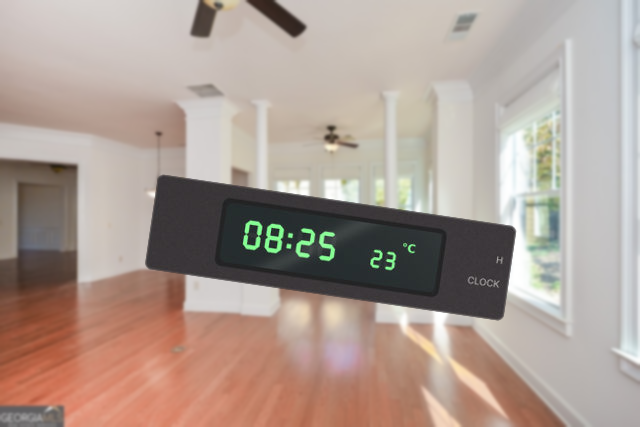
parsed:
8,25
